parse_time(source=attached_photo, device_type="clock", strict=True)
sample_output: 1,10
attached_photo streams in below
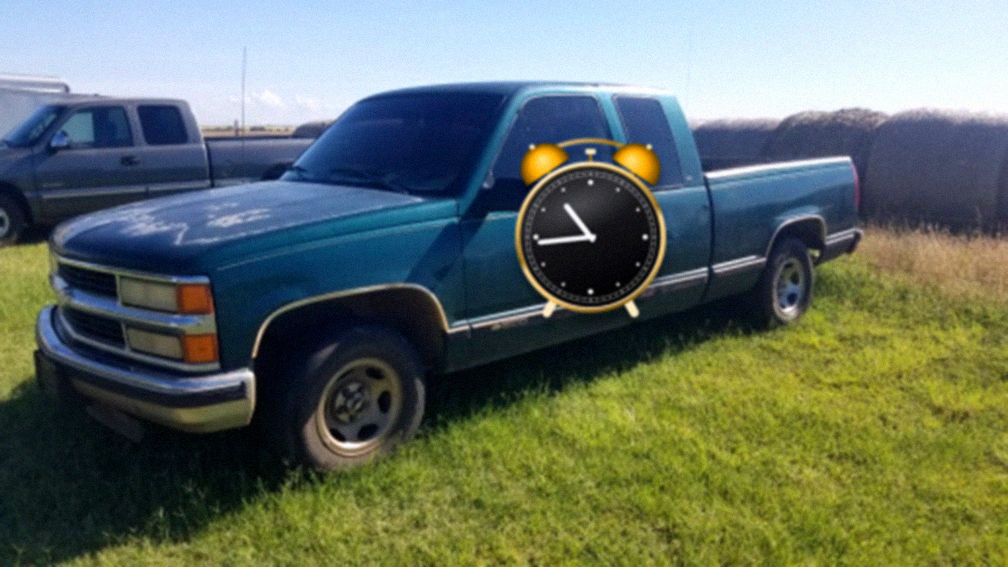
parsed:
10,44
